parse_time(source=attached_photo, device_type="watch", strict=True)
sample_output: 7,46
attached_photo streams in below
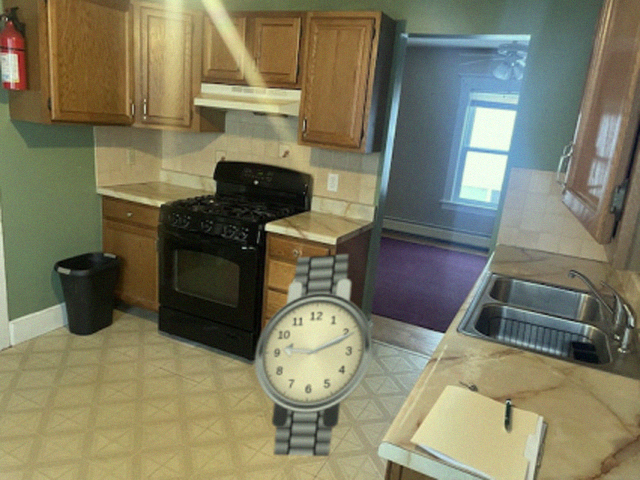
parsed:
9,11
